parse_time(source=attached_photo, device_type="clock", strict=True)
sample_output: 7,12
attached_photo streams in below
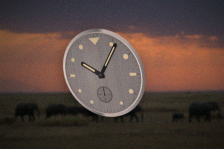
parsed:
10,06
